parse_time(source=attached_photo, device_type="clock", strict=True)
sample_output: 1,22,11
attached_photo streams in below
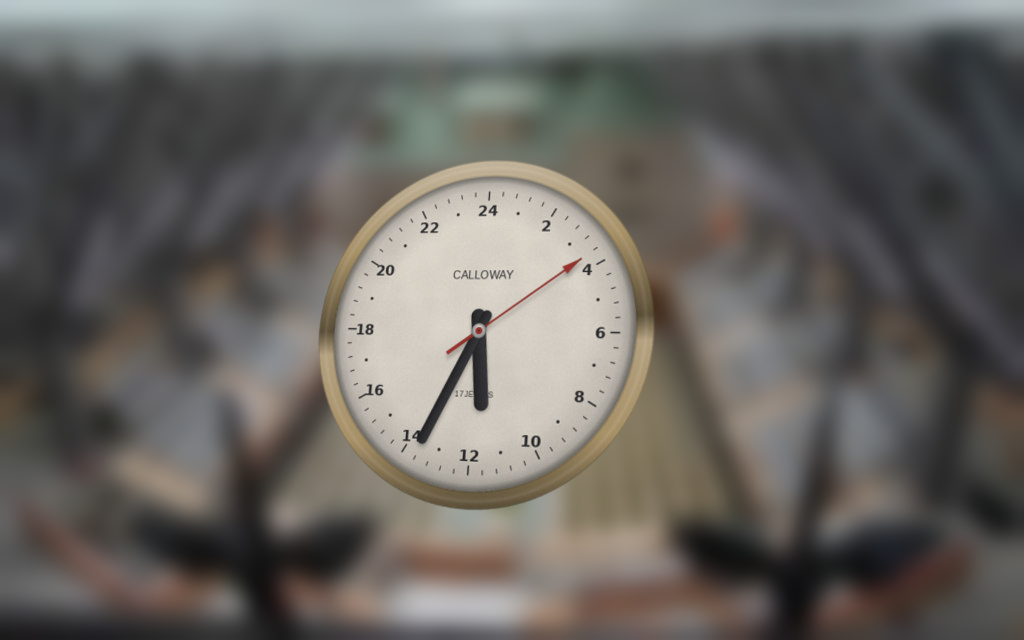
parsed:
11,34,09
